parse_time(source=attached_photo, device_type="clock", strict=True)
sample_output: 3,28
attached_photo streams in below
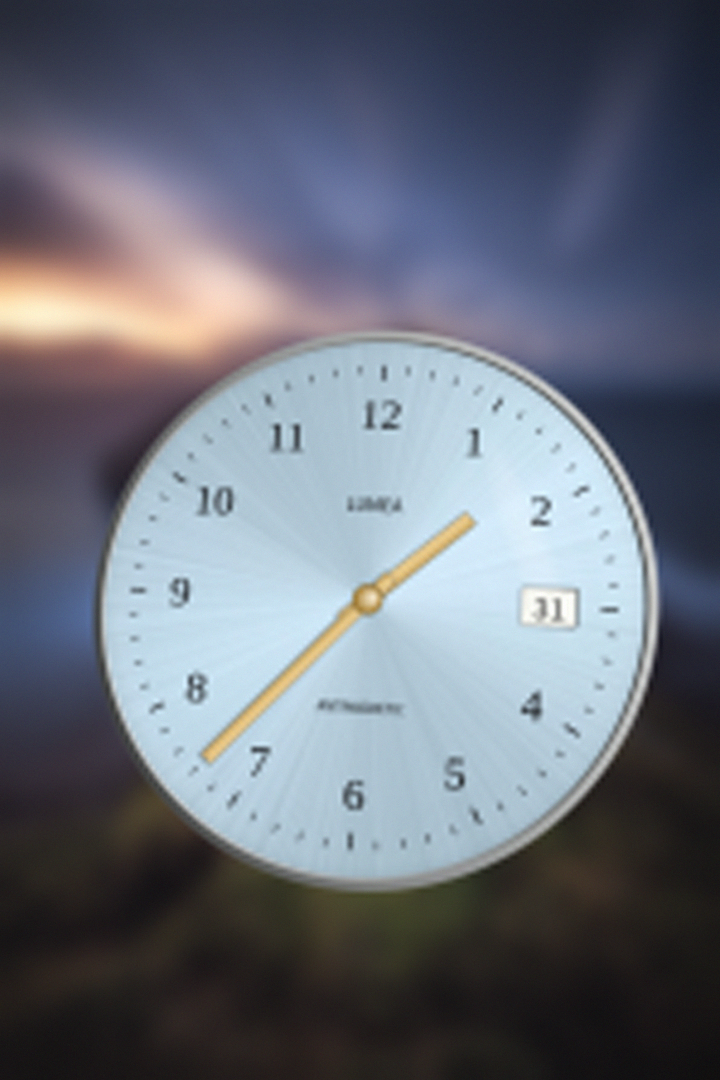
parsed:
1,37
